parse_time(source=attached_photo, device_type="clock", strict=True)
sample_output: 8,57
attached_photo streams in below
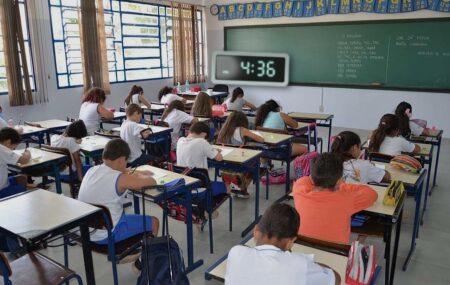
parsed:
4,36
